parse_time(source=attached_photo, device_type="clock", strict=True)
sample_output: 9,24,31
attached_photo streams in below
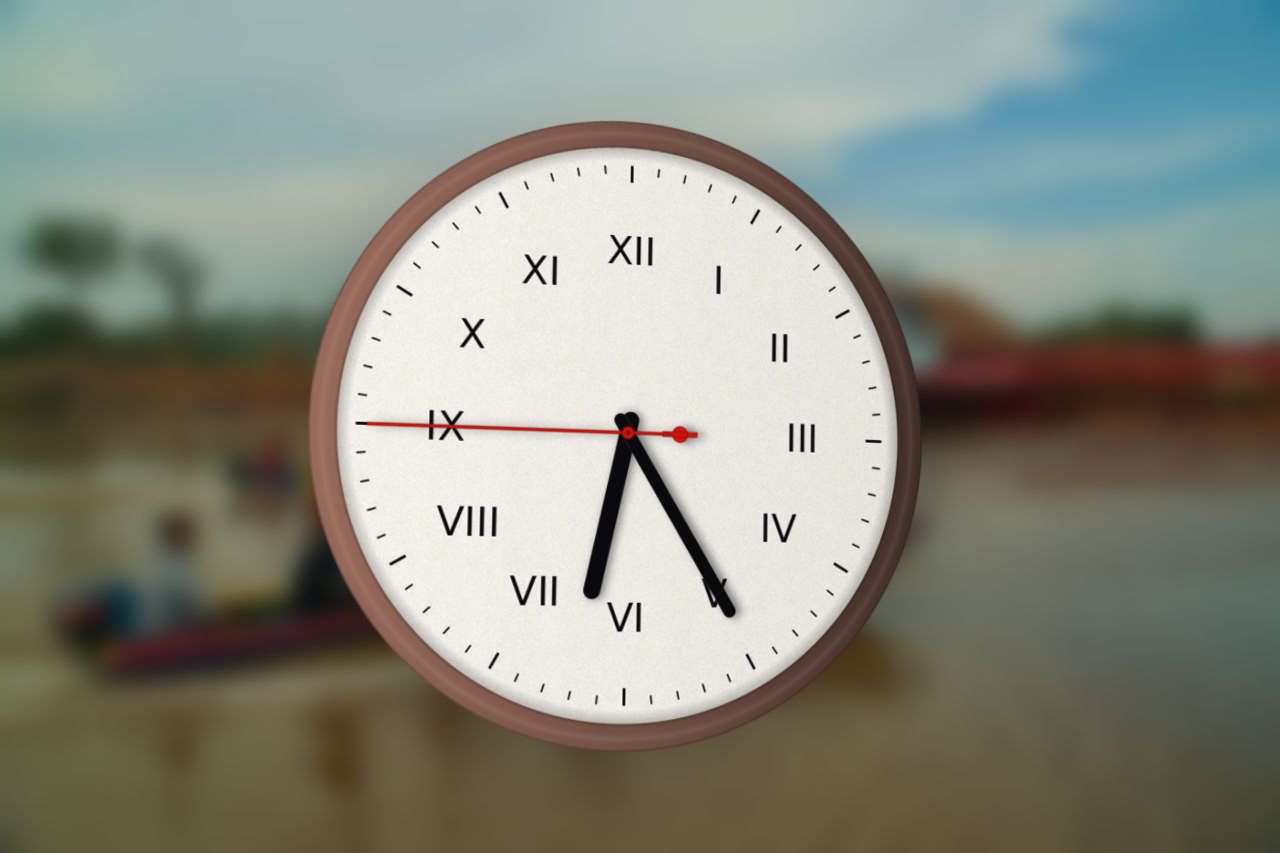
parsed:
6,24,45
